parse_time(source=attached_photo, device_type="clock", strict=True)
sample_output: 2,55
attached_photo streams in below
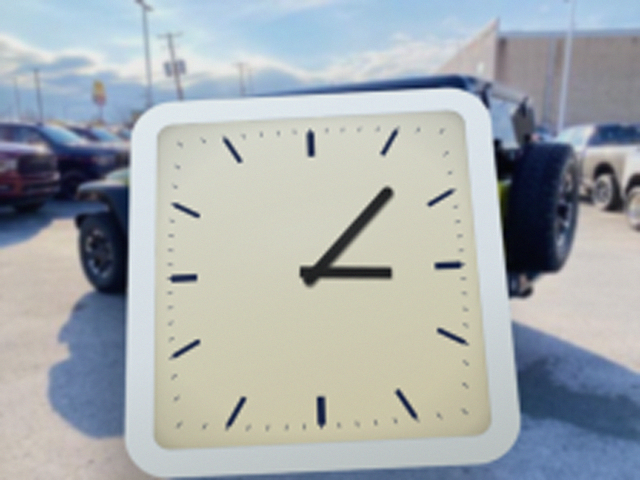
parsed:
3,07
